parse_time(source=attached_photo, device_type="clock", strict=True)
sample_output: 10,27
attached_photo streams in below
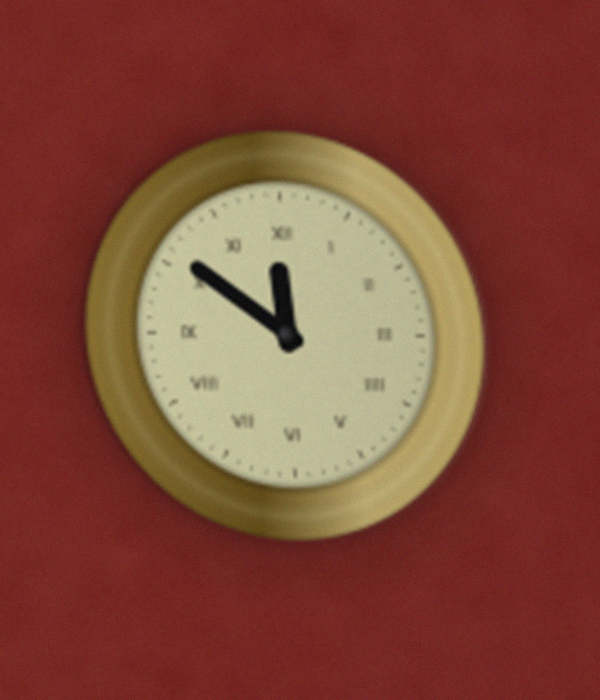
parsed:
11,51
